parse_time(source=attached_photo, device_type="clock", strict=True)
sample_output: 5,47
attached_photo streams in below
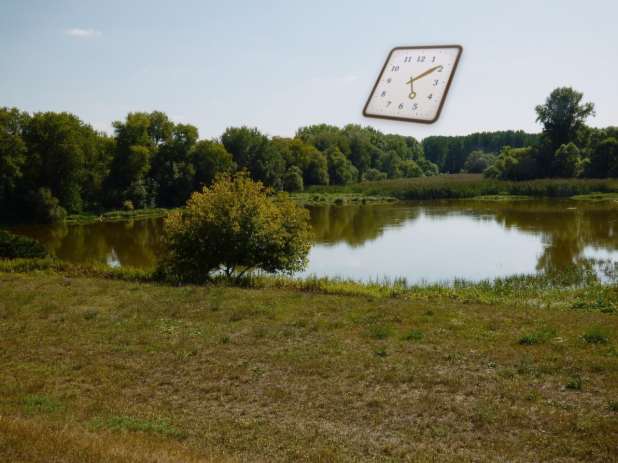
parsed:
5,09
